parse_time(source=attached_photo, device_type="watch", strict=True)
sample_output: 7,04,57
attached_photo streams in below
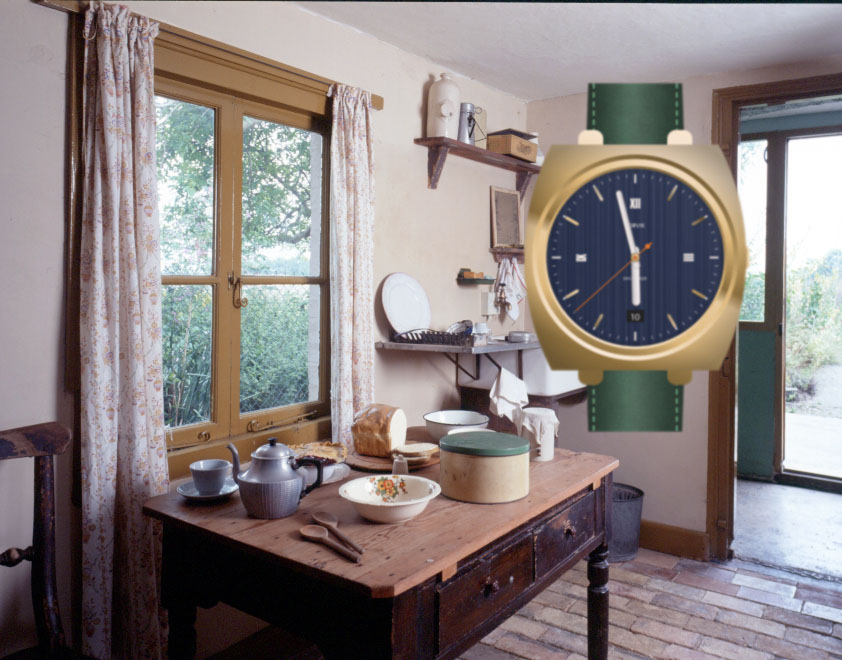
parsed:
5,57,38
